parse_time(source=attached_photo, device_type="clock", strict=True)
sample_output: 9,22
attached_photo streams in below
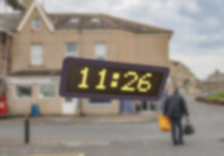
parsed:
11,26
